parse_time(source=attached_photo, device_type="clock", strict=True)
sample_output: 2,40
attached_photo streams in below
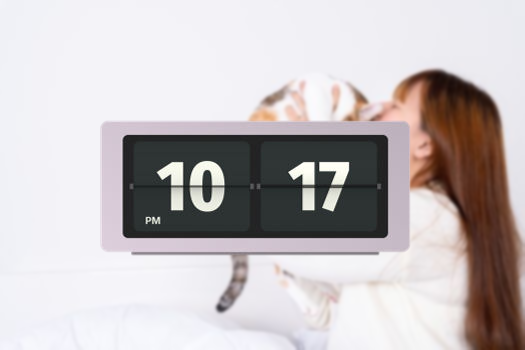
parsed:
10,17
